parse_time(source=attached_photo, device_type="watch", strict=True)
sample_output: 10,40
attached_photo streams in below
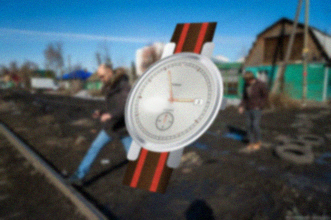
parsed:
2,56
